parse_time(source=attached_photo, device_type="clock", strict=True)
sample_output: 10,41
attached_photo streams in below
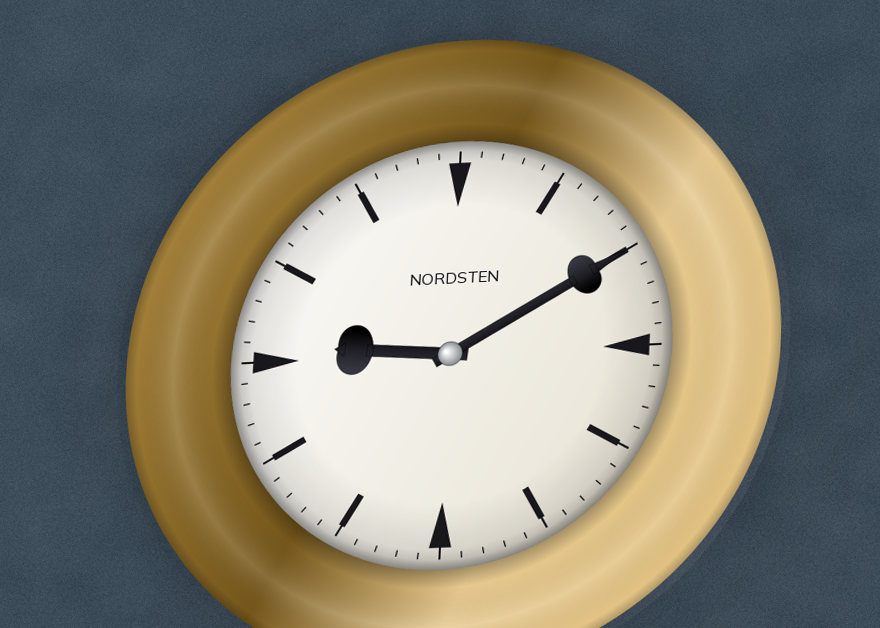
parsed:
9,10
